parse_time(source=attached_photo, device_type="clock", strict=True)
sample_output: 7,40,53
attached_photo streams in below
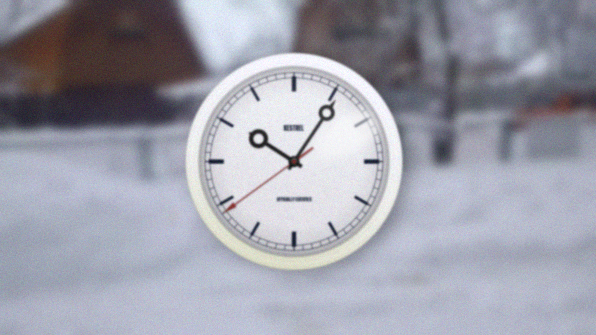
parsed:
10,05,39
